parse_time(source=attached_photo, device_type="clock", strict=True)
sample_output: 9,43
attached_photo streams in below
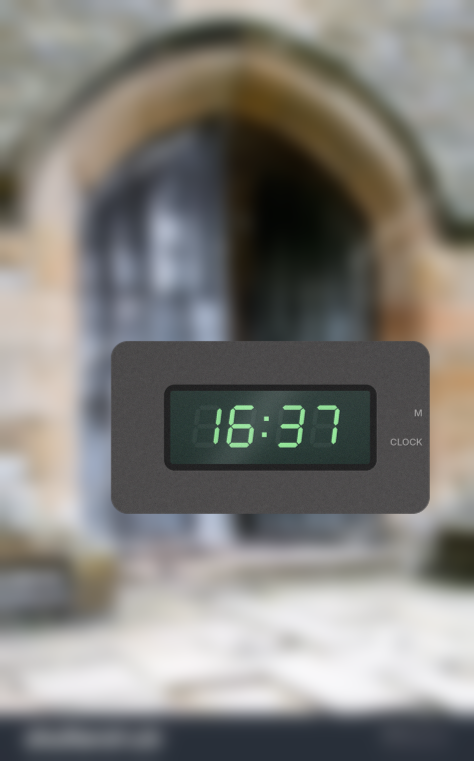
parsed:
16,37
